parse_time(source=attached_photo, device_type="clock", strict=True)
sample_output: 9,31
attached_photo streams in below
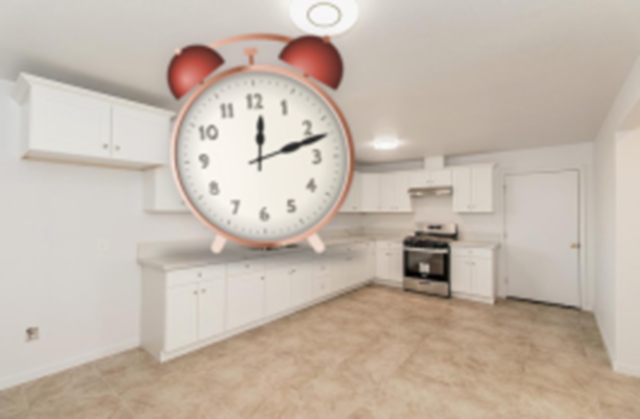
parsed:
12,12
